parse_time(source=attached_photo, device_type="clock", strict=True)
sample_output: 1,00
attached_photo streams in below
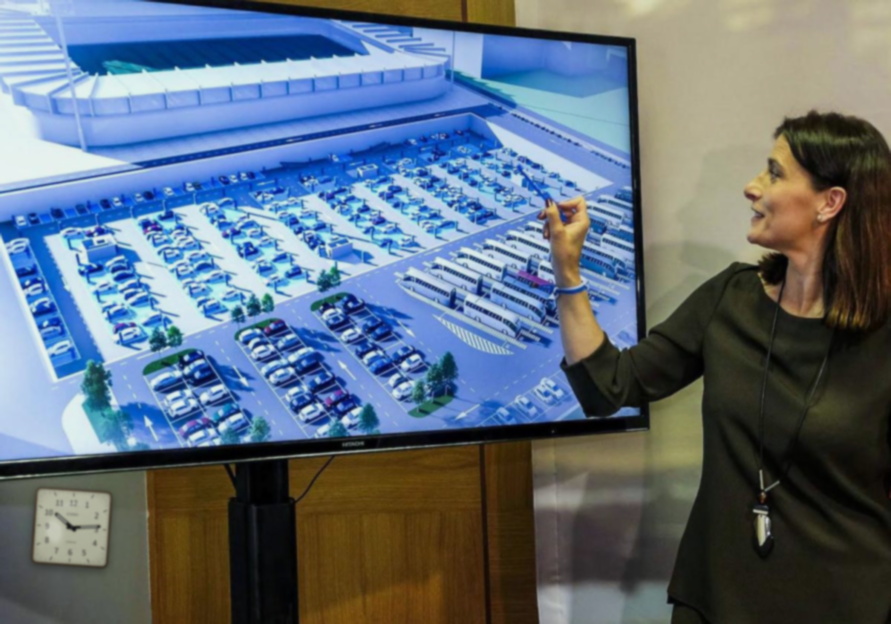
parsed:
10,14
